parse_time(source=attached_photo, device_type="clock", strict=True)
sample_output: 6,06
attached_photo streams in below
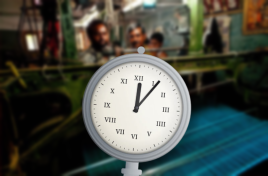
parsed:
12,06
